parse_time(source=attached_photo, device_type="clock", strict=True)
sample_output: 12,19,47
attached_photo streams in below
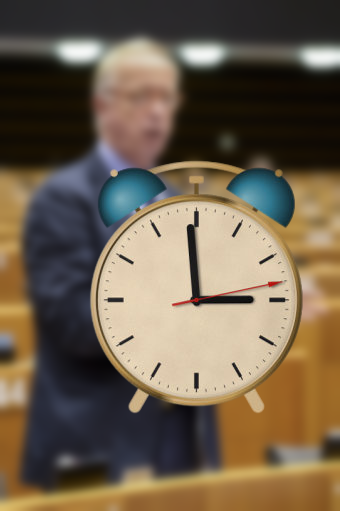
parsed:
2,59,13
